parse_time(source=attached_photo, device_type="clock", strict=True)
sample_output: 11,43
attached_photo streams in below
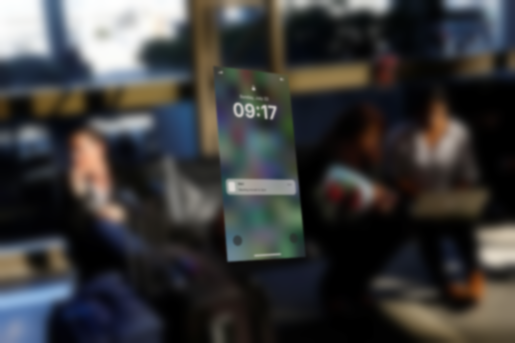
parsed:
9,17
